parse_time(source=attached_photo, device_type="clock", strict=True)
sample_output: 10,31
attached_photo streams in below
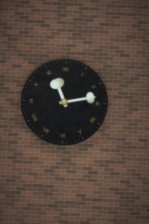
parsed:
11,13
